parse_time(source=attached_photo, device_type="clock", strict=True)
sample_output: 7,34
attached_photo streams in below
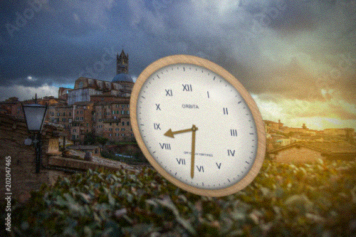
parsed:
8,32
